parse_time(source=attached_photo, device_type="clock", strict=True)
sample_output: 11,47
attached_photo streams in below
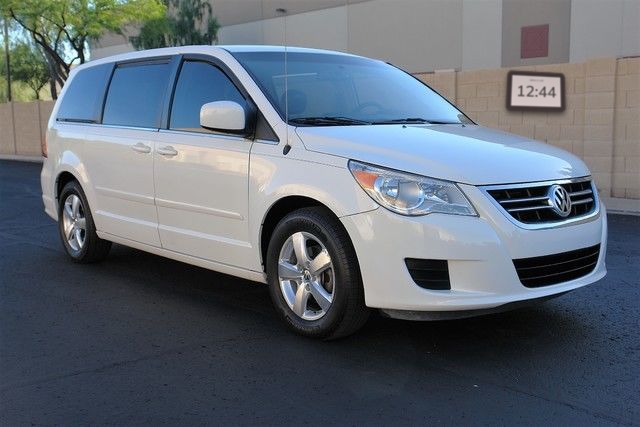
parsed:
12,44
